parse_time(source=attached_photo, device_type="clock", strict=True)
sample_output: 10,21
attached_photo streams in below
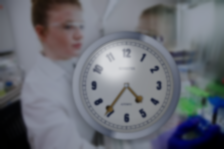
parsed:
4,36
